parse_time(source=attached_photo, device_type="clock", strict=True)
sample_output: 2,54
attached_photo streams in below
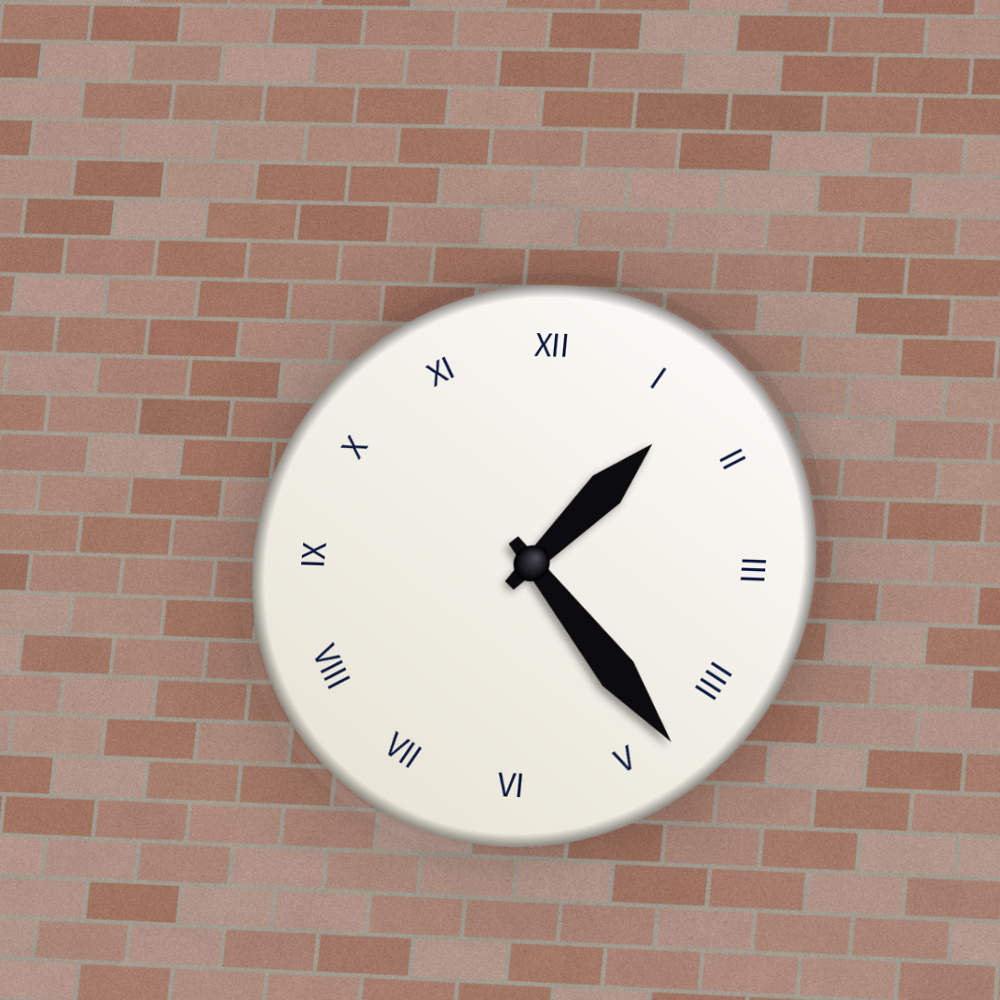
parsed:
1,23
